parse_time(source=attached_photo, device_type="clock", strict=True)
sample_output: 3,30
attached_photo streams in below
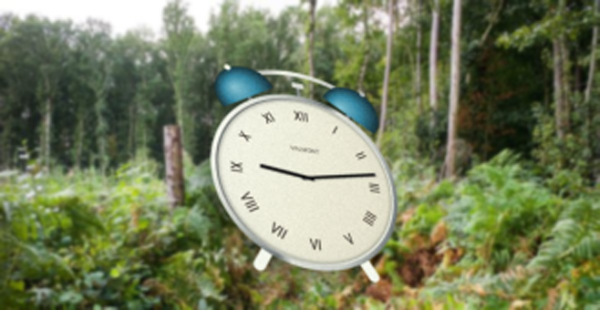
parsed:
9,13
